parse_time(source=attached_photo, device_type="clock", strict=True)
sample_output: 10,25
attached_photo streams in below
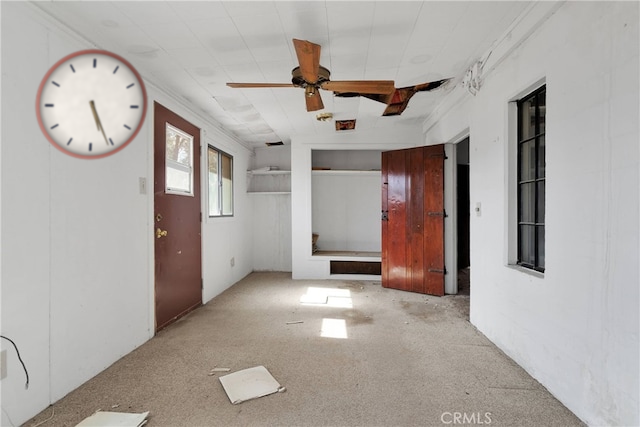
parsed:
5,26
